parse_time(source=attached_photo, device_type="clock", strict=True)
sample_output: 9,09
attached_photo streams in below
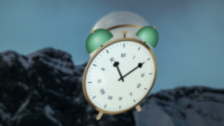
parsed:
11,10
